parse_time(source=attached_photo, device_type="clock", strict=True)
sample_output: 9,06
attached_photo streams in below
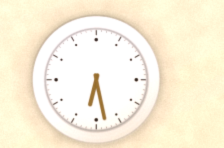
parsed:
6,28
